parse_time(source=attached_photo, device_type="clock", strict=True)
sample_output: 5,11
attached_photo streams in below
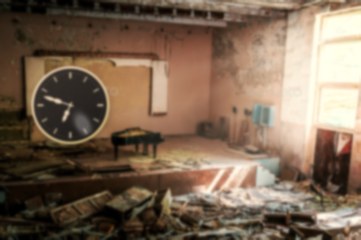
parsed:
6,48
